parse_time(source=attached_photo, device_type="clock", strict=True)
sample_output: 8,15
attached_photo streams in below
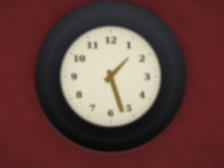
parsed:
1,27
